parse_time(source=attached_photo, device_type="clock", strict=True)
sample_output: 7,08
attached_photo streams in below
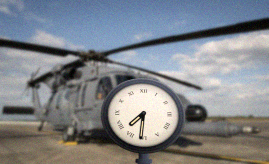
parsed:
7,31
